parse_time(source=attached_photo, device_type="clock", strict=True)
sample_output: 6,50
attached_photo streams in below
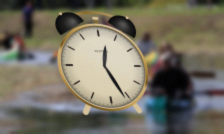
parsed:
12,26
